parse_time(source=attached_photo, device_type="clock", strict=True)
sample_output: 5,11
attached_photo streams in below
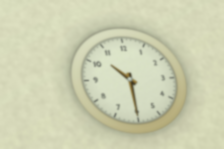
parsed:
10,30
